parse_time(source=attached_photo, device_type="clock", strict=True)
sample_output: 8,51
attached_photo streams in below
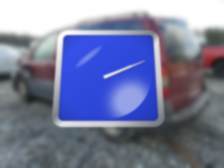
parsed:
2,11
